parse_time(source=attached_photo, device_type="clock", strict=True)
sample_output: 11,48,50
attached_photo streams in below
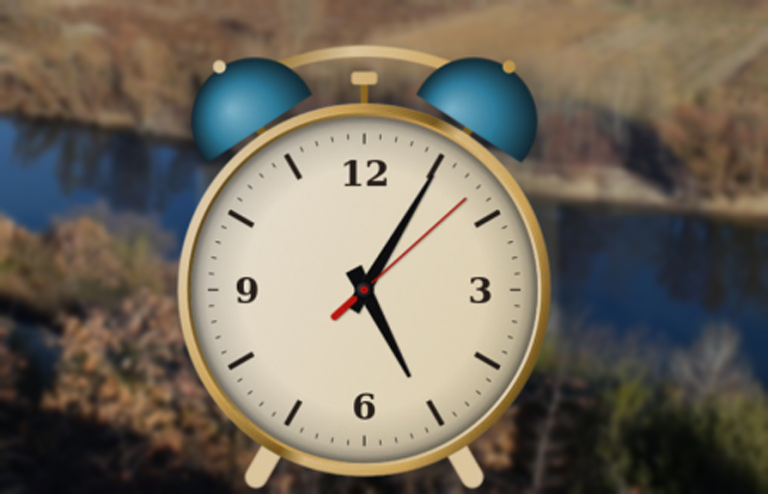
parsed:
5,05,08
